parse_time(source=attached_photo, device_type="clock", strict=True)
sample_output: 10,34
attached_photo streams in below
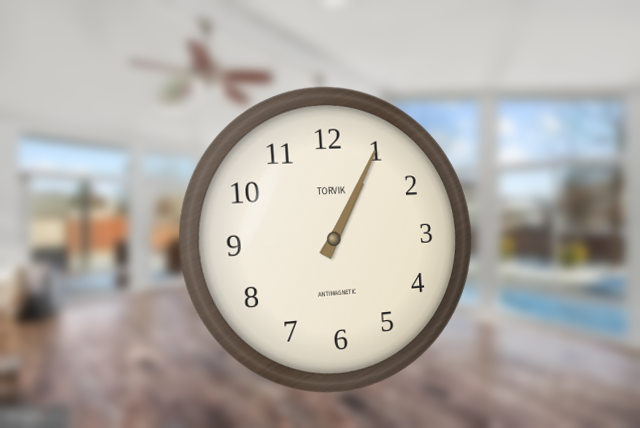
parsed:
1,05
